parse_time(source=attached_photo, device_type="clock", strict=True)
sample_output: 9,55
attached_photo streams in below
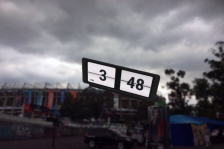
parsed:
3,48
